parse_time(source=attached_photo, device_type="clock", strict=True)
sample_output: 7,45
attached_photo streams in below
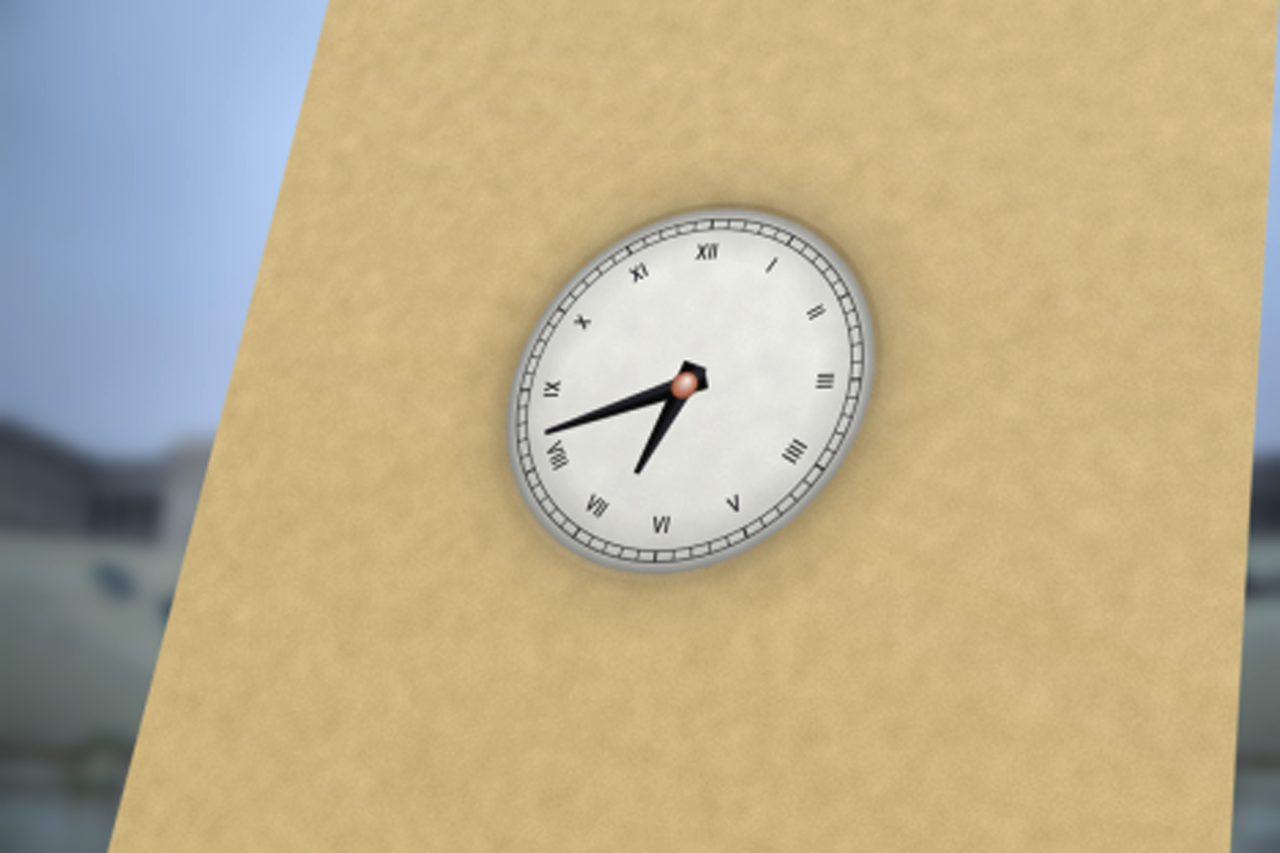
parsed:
6,42
